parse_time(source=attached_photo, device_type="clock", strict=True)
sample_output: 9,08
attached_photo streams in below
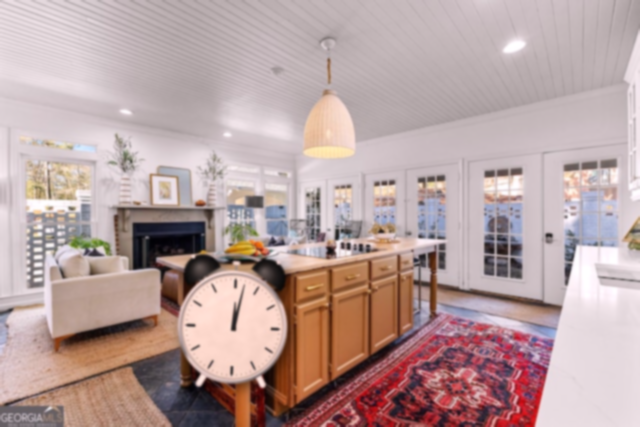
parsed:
12,02
